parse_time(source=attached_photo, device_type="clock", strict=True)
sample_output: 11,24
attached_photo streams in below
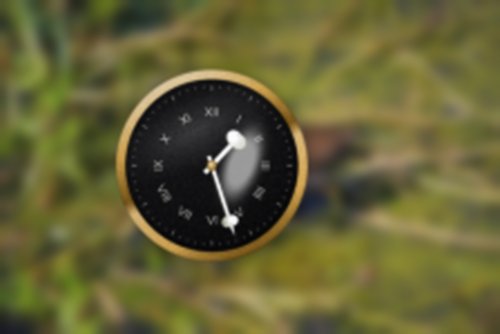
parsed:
1,27
